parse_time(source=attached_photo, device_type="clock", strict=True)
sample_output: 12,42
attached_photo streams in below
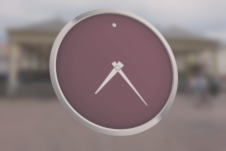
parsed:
7,24
